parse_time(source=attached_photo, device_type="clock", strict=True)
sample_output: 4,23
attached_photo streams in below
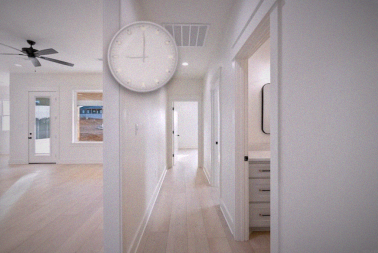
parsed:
9,00
